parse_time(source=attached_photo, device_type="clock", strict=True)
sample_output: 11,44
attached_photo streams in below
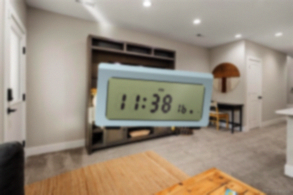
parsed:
11,38
